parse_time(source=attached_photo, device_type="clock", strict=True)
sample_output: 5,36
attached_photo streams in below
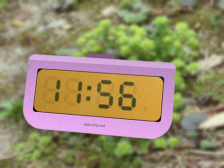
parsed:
11,56
